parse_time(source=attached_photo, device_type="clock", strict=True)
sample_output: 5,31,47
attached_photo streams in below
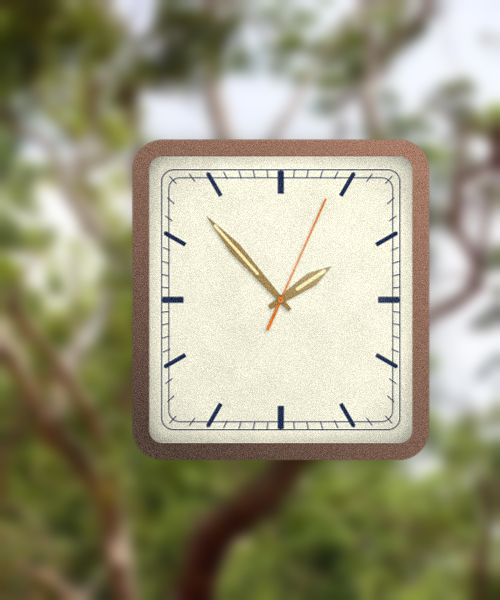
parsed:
1,53,04
